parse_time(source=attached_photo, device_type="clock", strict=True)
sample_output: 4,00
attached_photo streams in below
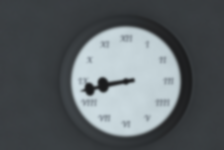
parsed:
8,43
